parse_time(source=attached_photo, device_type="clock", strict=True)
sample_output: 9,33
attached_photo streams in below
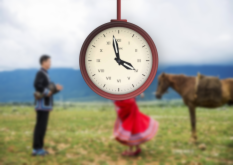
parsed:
3,58
